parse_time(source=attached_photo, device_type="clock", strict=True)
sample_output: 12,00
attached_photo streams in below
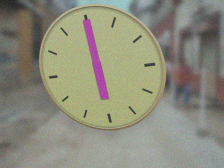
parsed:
6,00
